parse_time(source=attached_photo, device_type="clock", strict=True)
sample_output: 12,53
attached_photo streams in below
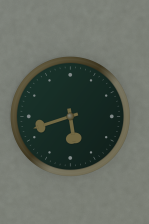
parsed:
5,42
